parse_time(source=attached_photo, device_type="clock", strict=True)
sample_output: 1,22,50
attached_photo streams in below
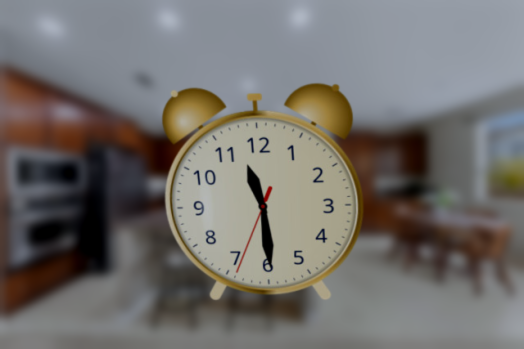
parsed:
11,29,34
